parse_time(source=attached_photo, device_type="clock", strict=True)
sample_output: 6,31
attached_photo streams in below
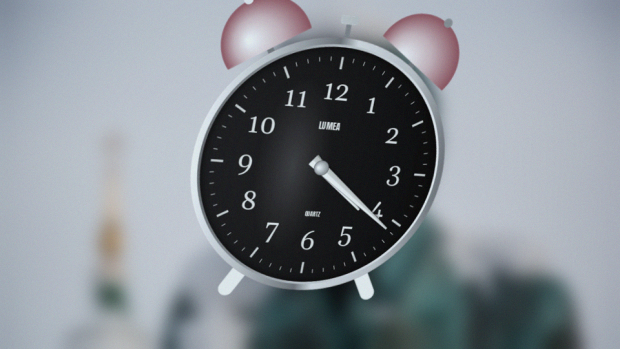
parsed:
4,21
